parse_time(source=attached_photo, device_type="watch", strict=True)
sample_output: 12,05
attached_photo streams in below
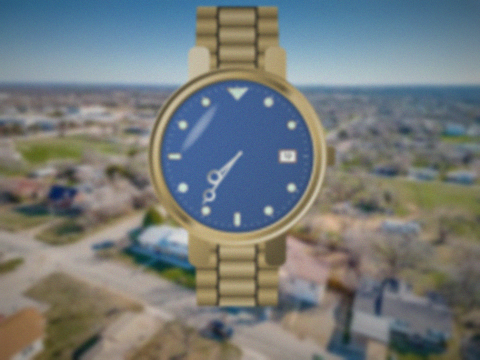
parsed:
7,36
